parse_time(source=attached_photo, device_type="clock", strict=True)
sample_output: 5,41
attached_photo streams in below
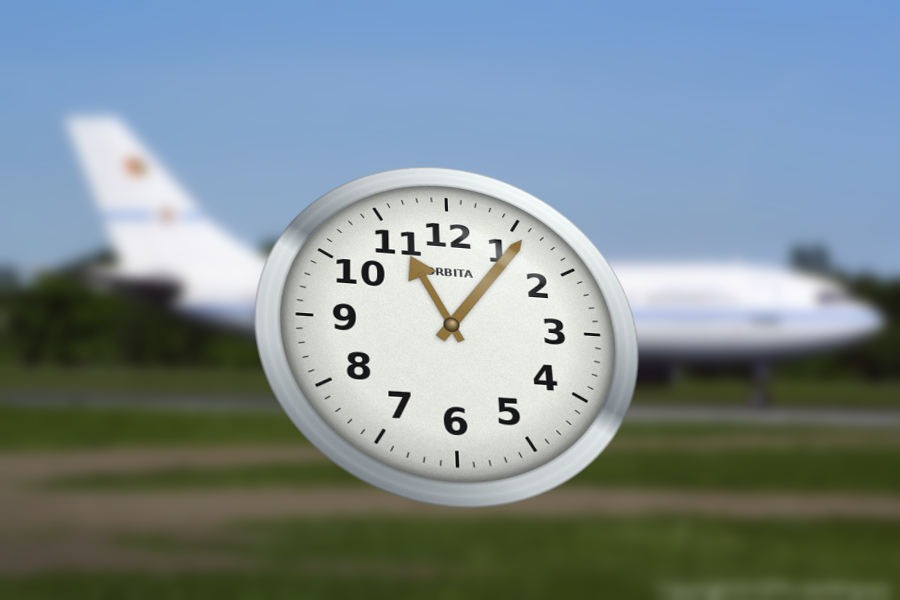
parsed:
11,06
